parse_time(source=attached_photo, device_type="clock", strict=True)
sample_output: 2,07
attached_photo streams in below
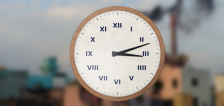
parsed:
3,12
